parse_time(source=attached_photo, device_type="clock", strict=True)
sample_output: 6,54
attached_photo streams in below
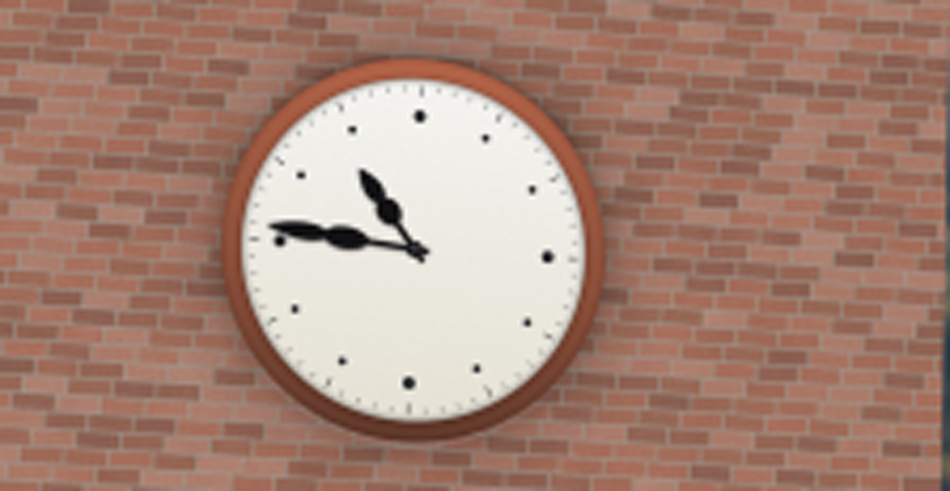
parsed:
10,46
